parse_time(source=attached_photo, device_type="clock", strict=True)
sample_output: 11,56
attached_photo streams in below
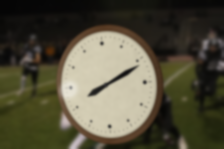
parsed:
8,11
